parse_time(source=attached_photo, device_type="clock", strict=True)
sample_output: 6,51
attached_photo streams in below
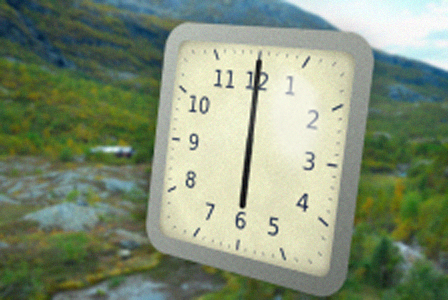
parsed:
6,00
